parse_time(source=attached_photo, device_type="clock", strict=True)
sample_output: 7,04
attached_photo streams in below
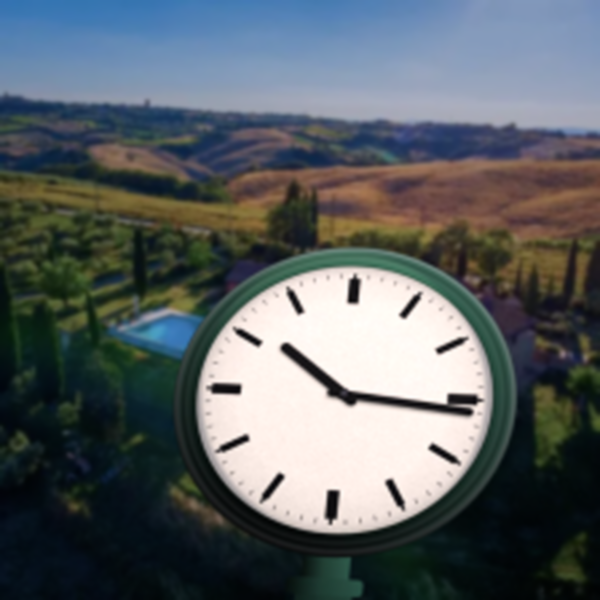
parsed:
10,16
